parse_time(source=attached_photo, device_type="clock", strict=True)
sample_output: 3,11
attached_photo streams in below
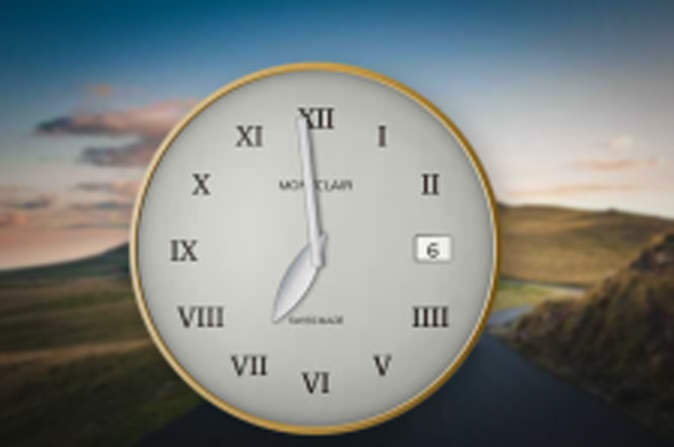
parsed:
6,59
